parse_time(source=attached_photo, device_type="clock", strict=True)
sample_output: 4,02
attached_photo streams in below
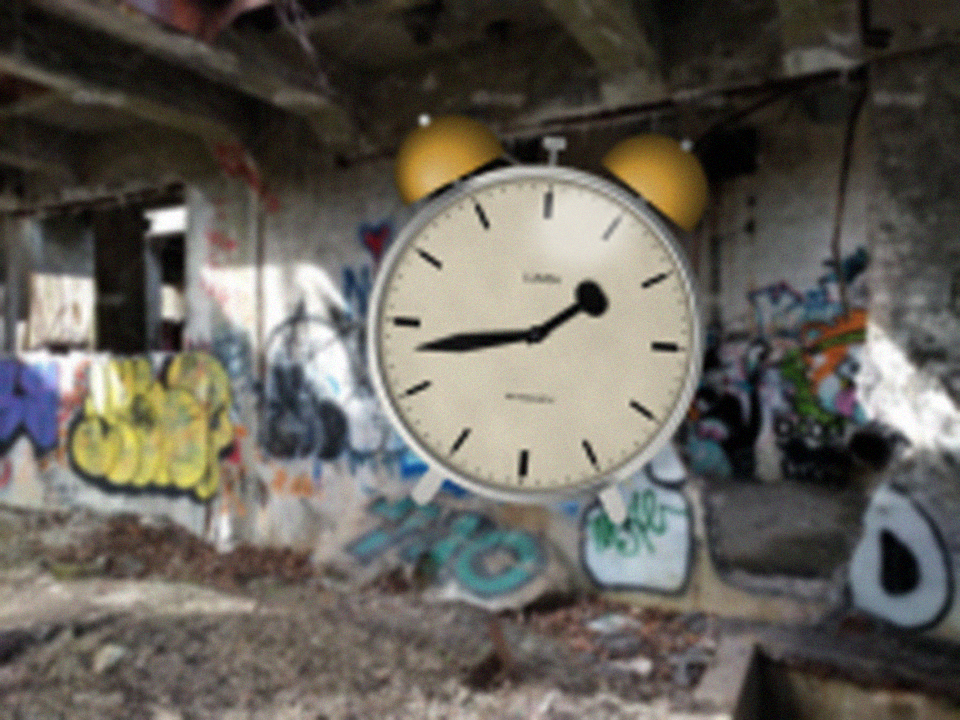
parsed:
1,43
